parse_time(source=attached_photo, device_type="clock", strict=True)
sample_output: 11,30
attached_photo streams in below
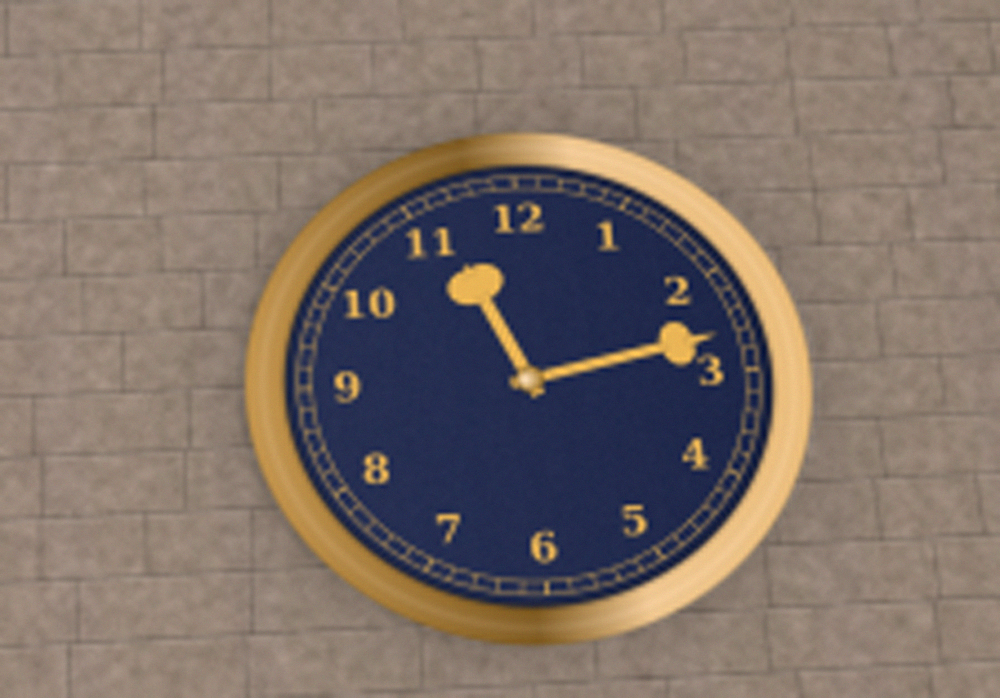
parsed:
11,13
